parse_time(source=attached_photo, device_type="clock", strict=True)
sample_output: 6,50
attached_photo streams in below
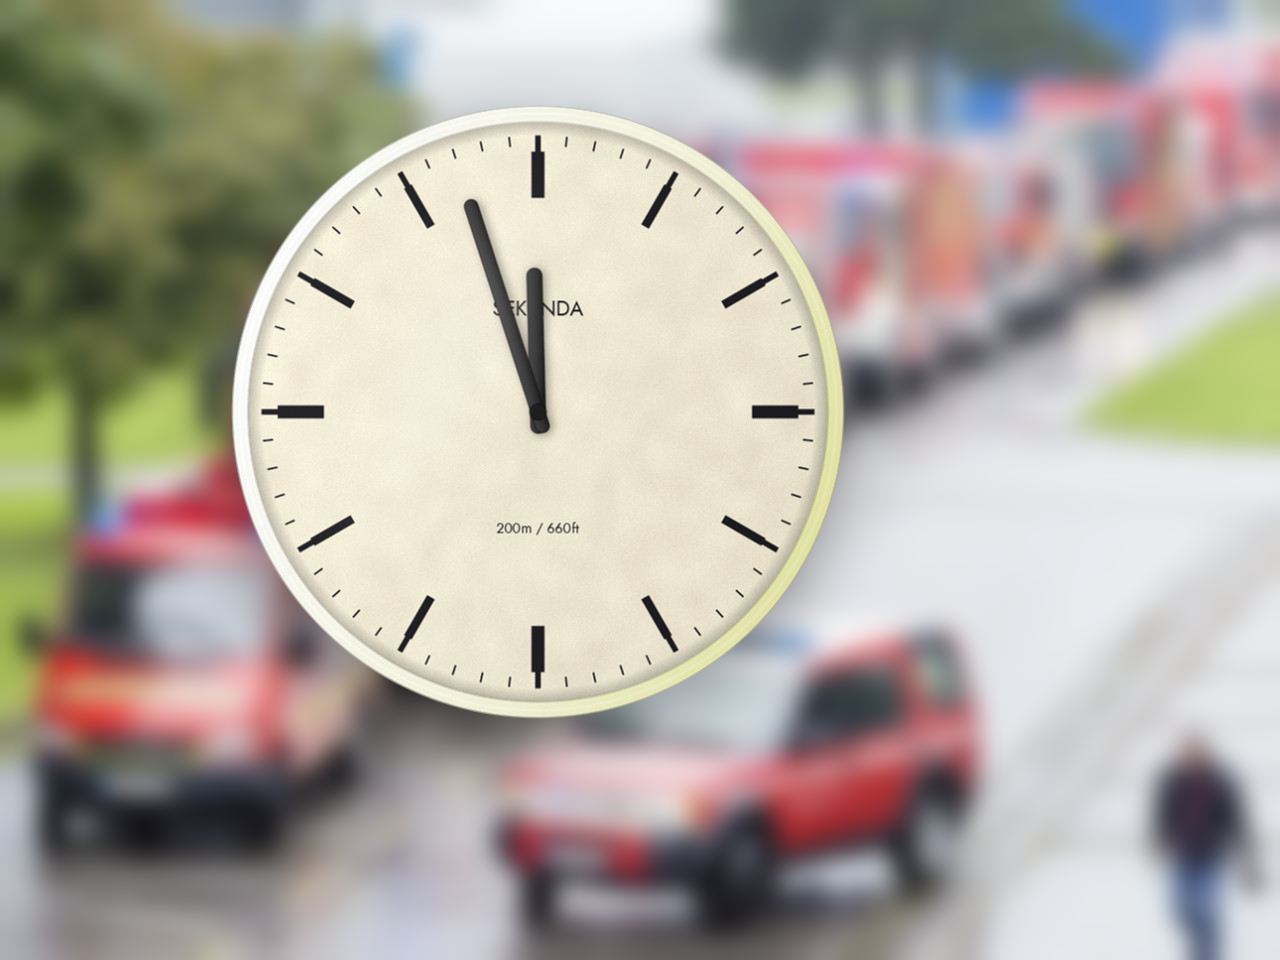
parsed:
11,57
